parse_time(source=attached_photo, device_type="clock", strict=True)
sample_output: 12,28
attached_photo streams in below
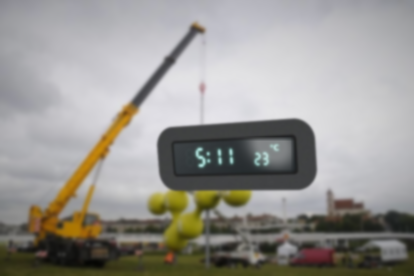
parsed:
5,11
